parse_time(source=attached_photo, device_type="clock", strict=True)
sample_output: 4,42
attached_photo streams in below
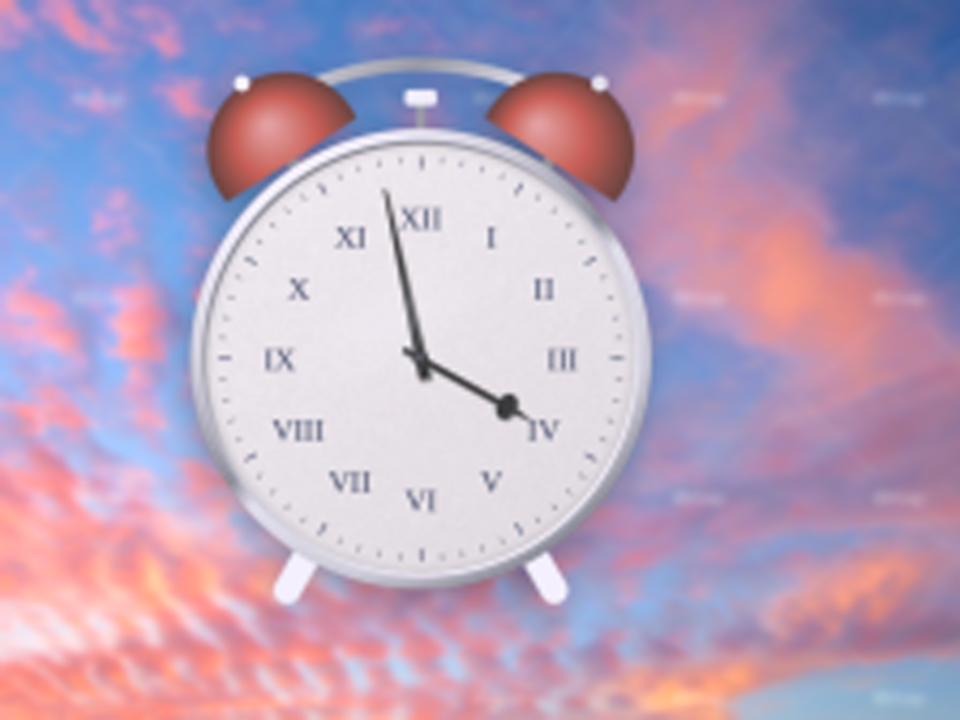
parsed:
3,58
